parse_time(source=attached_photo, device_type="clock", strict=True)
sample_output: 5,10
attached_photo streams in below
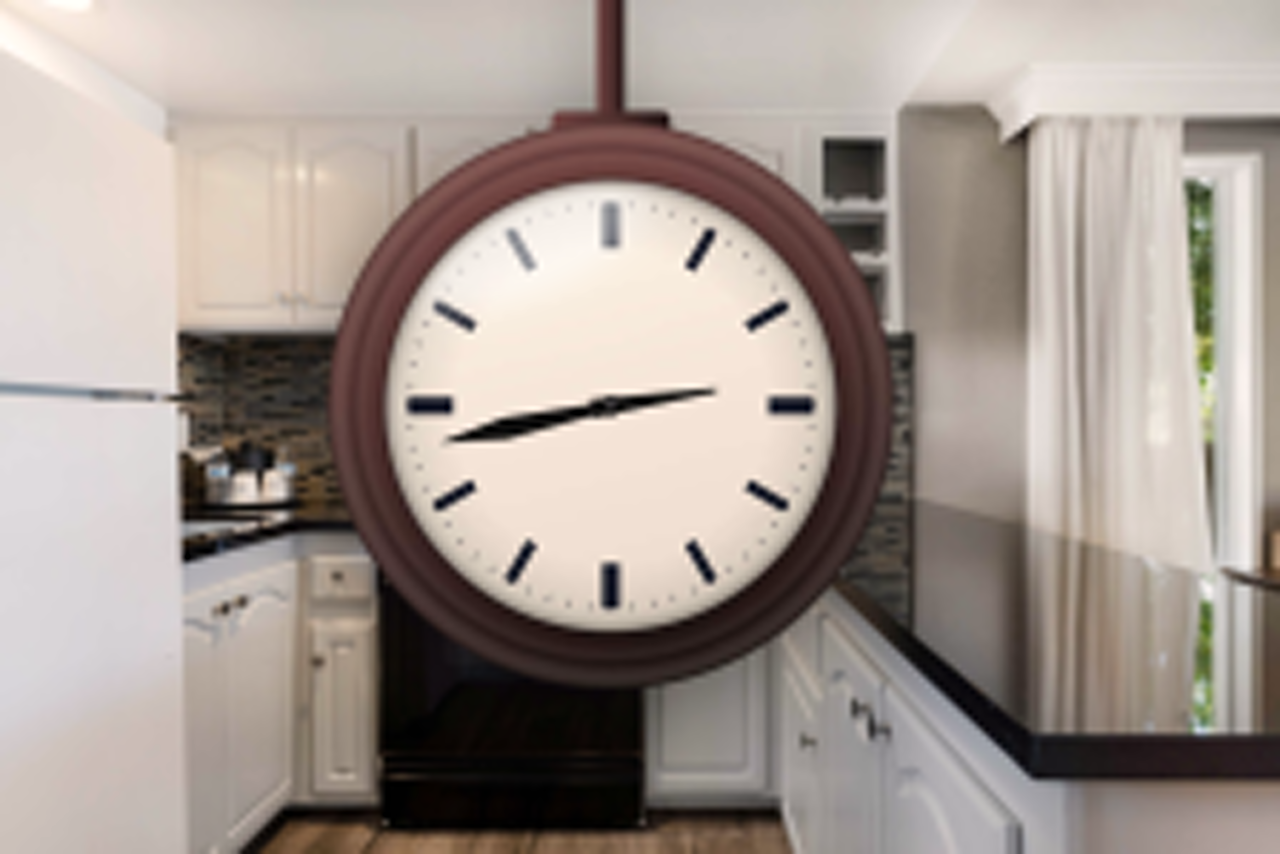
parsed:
2,43
